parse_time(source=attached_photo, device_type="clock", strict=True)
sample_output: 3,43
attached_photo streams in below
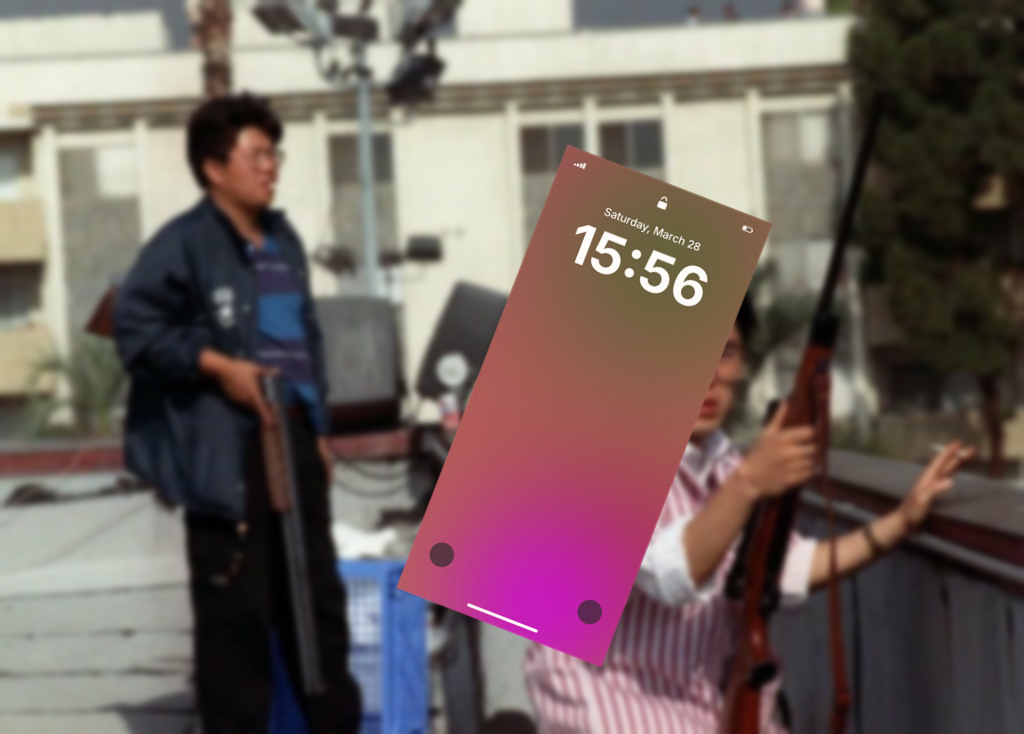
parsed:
15,56
